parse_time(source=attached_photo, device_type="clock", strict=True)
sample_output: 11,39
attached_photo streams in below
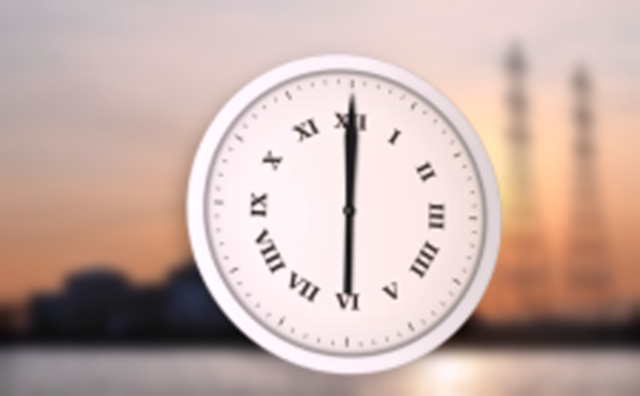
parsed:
6,00
